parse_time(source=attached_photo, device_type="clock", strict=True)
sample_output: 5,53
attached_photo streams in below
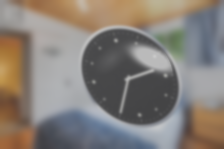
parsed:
2,35
